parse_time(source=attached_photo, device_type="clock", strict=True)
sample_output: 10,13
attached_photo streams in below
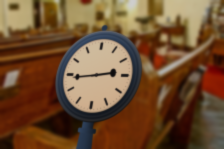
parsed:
2,44
